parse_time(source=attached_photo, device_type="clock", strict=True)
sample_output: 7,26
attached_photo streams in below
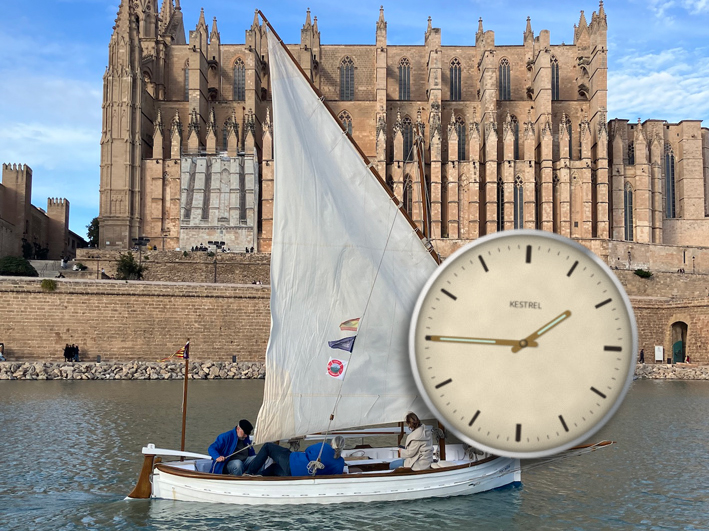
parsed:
1,45
